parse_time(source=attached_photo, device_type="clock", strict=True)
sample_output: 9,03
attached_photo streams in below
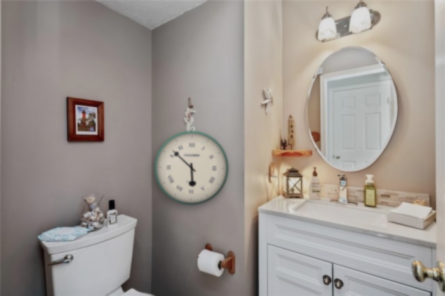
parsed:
5,52
